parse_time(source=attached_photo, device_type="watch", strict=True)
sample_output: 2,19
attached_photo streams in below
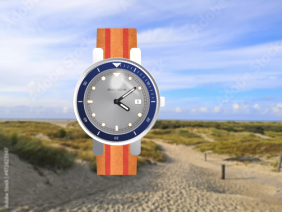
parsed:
4,09
